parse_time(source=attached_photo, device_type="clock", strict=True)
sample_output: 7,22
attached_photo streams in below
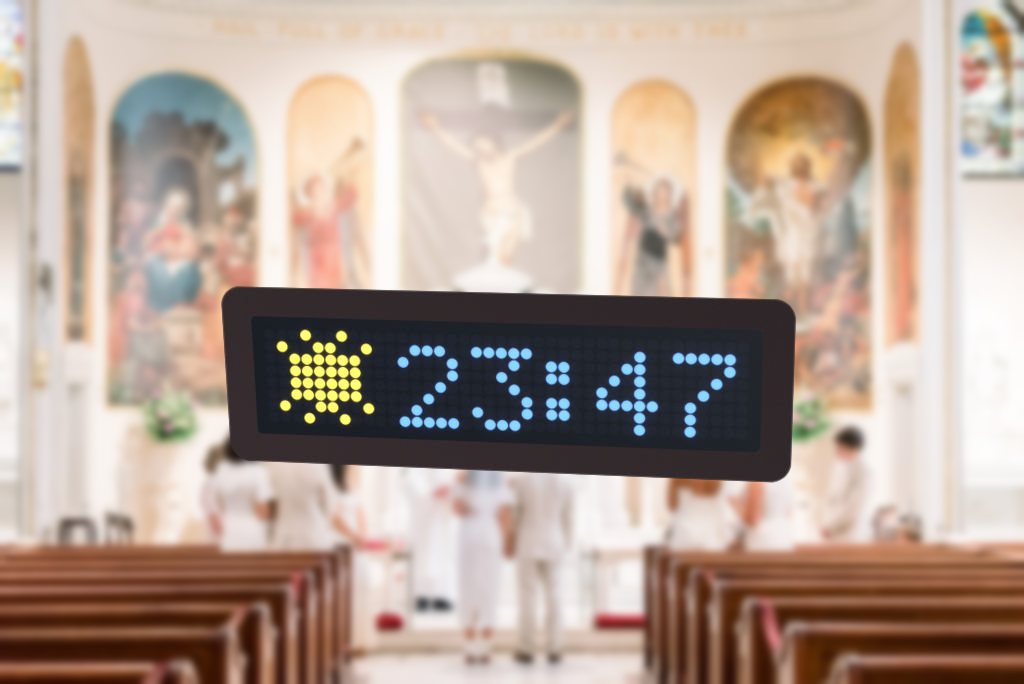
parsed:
23,47
